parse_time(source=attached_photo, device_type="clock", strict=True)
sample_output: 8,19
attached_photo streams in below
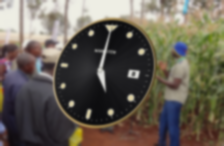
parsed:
5,00
